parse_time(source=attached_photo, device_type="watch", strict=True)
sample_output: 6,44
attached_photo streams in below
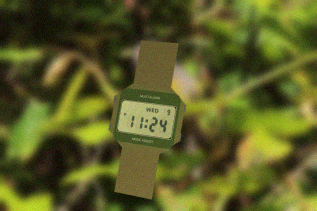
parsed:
11,24
